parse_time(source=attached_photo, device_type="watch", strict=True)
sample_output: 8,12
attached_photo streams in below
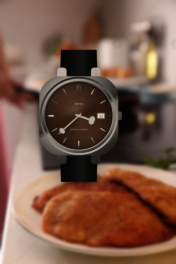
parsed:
3,38
